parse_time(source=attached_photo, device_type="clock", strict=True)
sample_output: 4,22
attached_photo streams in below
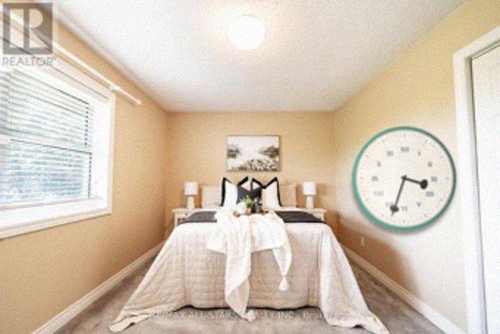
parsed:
3,33
